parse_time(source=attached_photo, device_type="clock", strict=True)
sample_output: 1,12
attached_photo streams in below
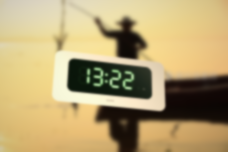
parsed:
13,22
